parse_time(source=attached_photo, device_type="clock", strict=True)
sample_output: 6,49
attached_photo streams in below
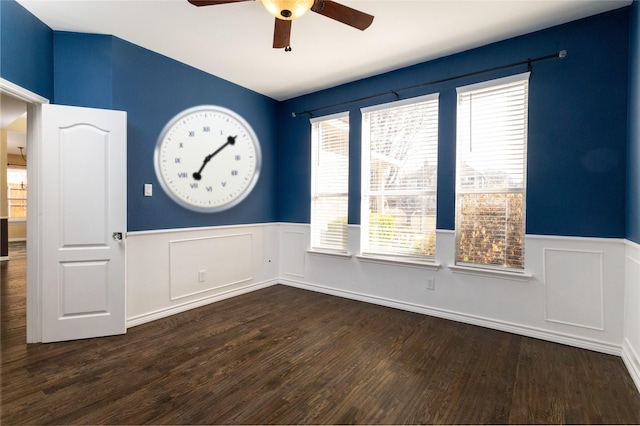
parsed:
7,09
